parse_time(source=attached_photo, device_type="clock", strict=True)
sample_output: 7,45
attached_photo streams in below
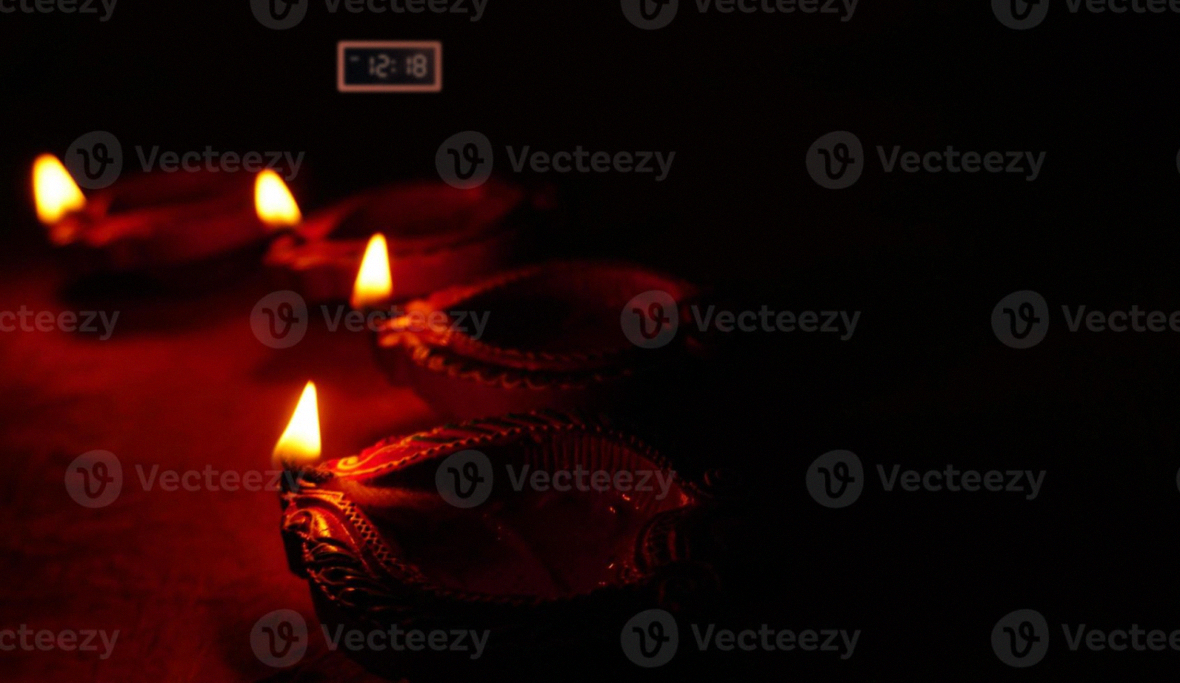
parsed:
12,18
